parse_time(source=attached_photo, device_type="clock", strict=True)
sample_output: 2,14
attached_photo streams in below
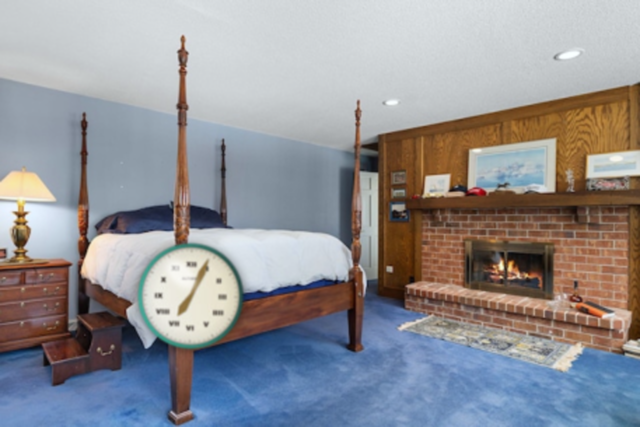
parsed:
7,04
